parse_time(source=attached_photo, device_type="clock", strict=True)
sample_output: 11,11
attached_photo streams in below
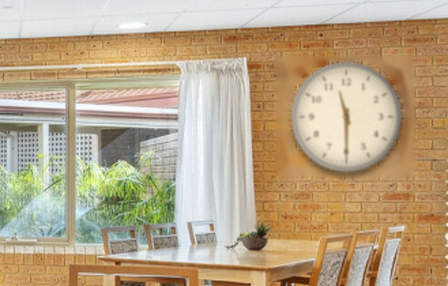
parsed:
11,30
